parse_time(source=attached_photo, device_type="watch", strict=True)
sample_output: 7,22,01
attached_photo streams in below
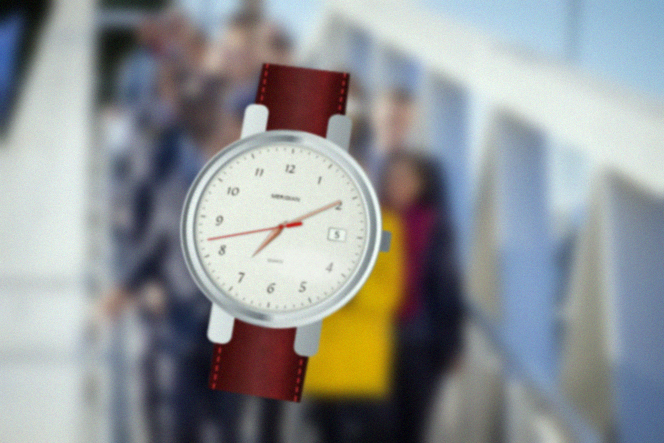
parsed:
7,09,42
